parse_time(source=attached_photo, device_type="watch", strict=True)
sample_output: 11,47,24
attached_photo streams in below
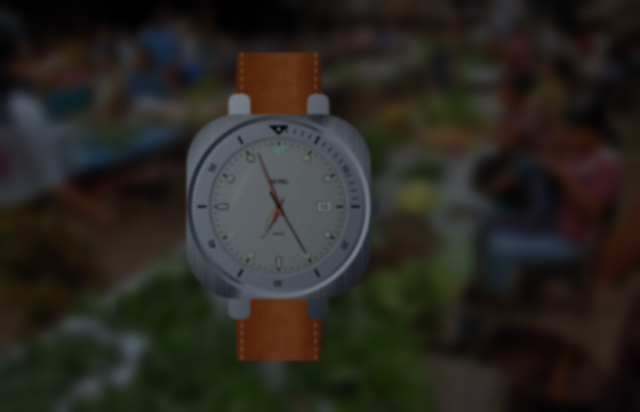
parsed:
6,56,25
